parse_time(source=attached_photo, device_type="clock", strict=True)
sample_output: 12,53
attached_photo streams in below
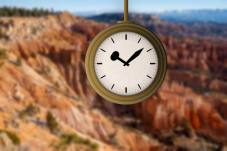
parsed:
10,08
